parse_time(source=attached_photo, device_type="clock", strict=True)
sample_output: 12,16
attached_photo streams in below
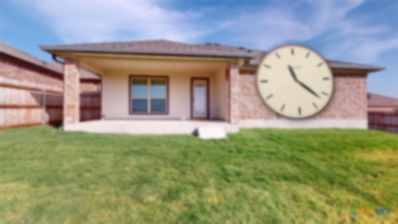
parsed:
11,22
